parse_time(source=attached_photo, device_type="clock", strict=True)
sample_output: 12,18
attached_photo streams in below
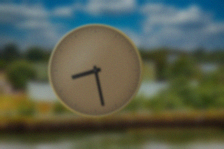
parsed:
8,28
